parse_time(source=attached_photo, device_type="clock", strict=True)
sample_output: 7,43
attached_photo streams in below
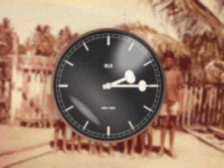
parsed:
2,15
